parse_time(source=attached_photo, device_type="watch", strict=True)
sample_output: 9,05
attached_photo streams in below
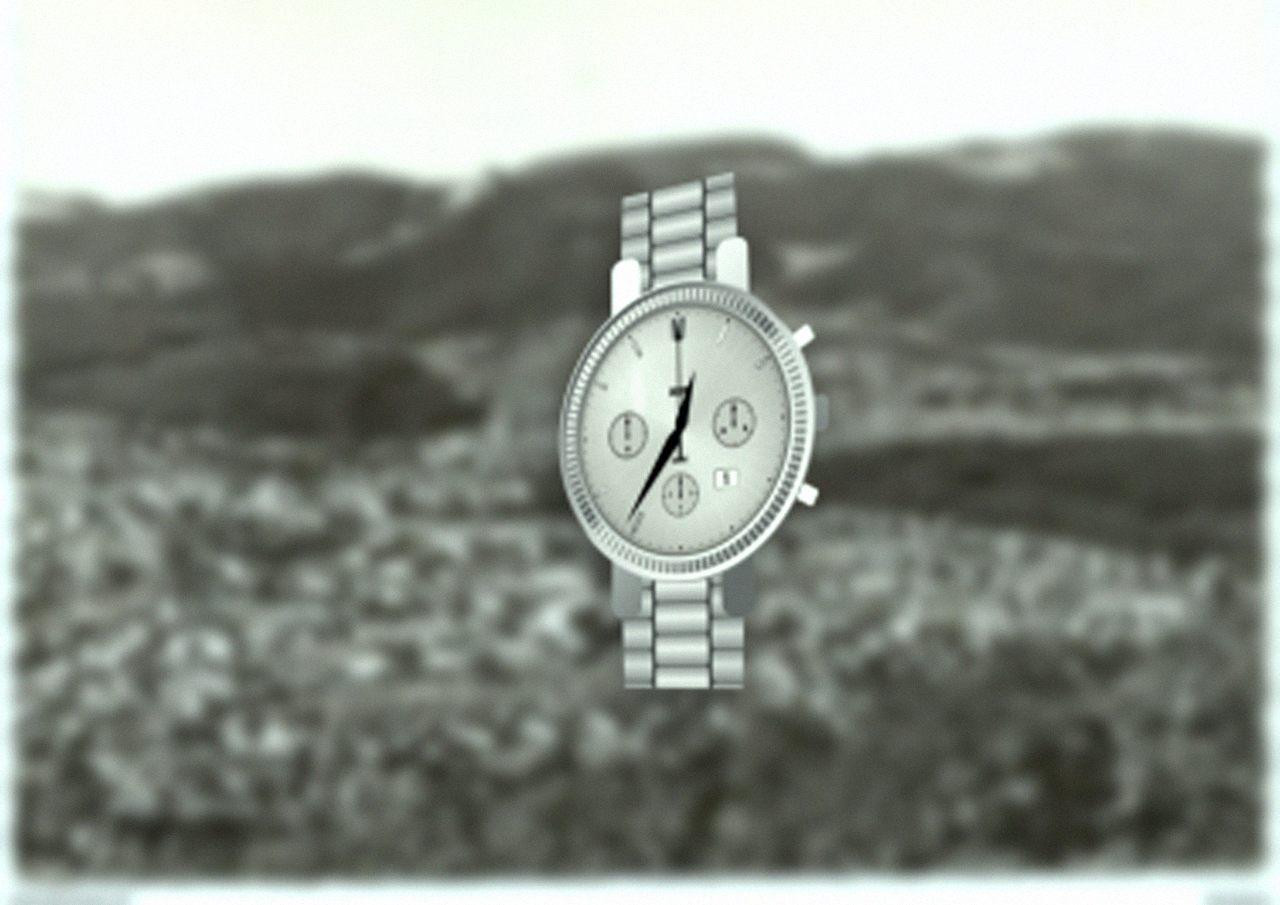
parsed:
12,36
